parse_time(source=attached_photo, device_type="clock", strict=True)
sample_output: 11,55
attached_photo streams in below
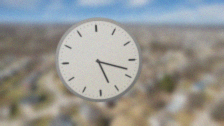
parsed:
5,18
